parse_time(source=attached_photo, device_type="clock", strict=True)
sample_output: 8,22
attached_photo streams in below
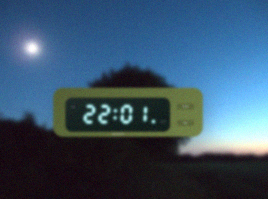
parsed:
22,01
